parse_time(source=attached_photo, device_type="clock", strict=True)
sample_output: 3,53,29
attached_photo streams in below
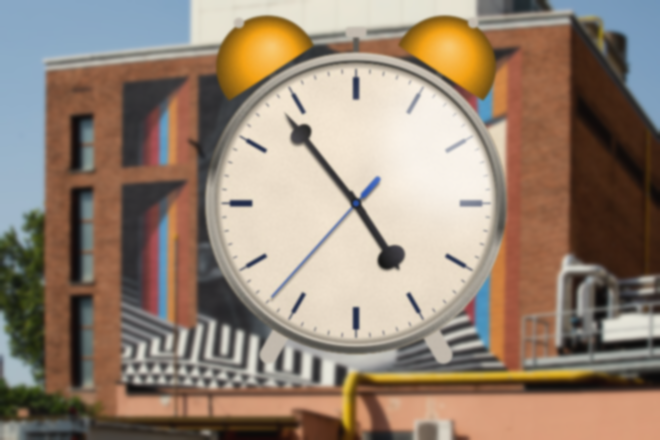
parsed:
4,53,37
